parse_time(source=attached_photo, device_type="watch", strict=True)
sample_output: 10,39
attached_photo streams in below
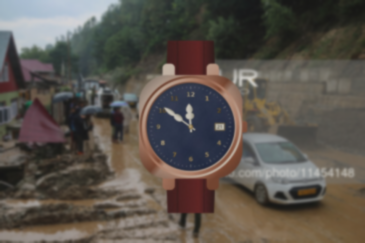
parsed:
11,51
